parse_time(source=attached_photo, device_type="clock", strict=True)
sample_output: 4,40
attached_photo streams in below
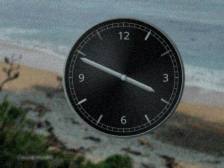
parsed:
3,49
